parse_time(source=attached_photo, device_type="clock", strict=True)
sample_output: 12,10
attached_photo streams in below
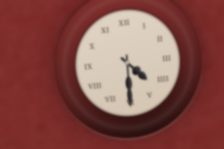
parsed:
4,30
